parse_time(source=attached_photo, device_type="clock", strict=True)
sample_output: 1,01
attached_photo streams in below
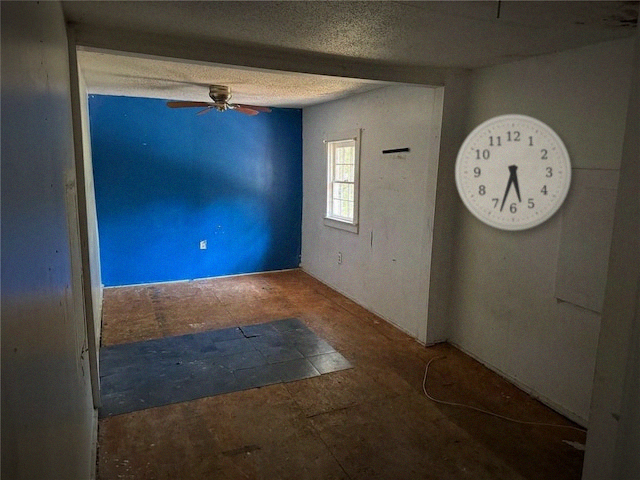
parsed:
5,33
